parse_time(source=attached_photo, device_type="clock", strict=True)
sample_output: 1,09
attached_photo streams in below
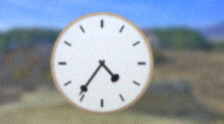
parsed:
4,36
